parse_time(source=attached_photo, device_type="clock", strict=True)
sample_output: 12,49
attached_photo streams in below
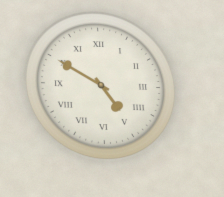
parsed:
4,50
